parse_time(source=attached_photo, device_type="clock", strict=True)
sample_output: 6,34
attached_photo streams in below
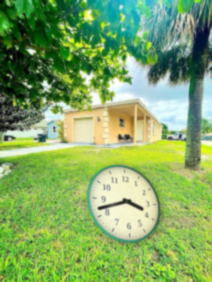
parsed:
3,42
